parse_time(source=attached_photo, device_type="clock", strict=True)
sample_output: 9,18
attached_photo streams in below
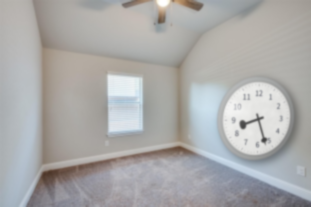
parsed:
8,27
